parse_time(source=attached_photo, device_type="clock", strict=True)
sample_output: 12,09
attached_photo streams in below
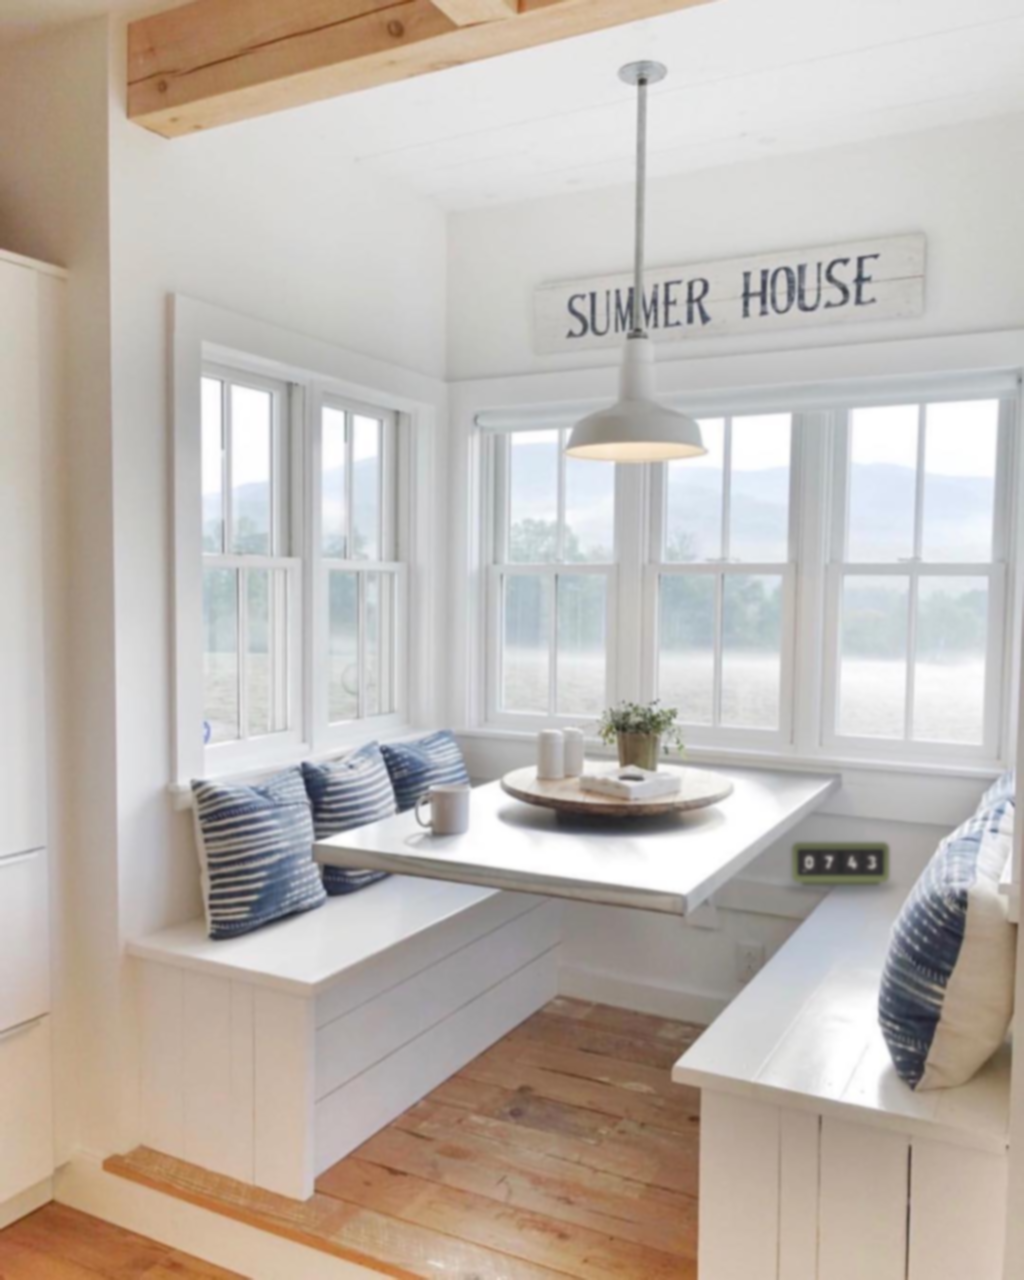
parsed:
7,43
